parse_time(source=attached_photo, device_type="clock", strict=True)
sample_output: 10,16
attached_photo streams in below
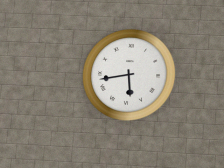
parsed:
5,43
